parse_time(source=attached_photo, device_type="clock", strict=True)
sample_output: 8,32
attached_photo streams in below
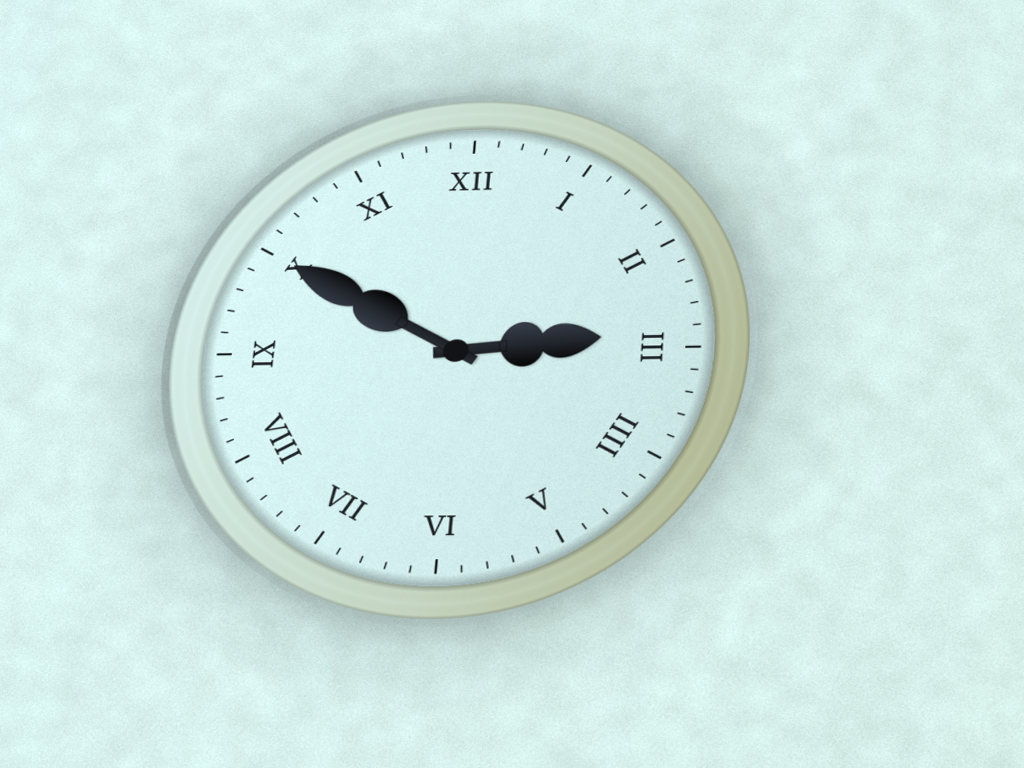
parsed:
2,50
